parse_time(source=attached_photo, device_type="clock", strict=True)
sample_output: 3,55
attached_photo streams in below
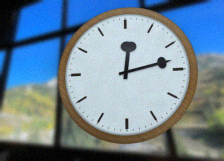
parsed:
12,13
